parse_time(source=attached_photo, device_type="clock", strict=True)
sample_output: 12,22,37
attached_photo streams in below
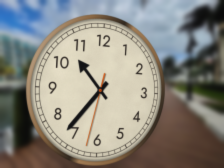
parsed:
10,36,32
